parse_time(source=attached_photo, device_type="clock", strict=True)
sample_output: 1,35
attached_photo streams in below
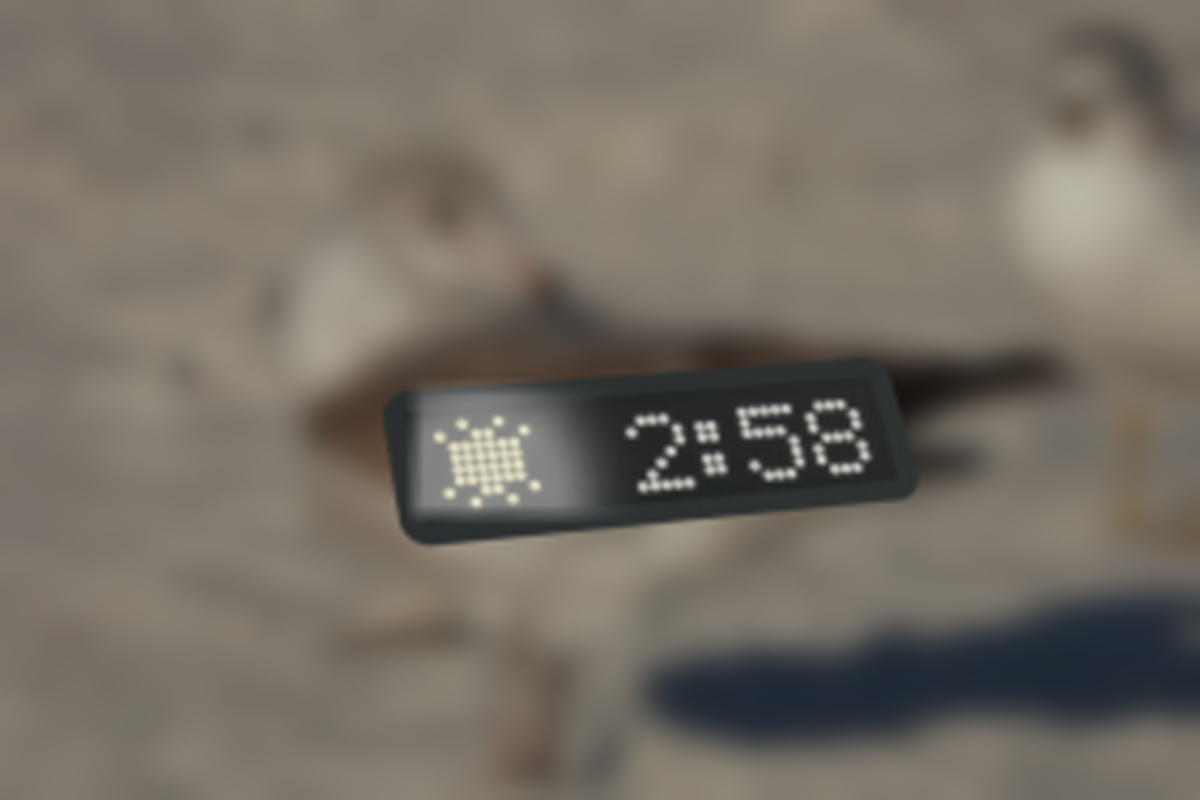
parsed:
2,58
